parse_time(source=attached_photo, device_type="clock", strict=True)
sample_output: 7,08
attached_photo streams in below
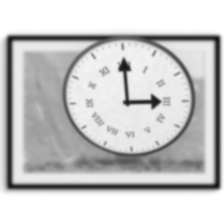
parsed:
3,00
